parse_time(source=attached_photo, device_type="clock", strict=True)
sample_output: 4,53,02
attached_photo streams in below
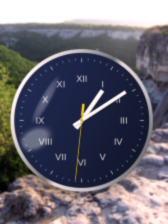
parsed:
1,09,31
